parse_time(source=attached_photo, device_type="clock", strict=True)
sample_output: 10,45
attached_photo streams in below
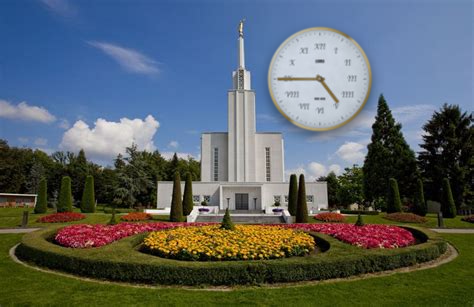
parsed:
4,45
